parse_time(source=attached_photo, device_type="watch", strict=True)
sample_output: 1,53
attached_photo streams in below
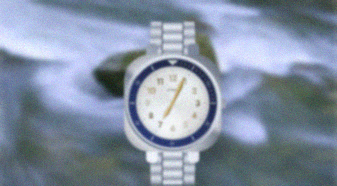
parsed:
7,04
